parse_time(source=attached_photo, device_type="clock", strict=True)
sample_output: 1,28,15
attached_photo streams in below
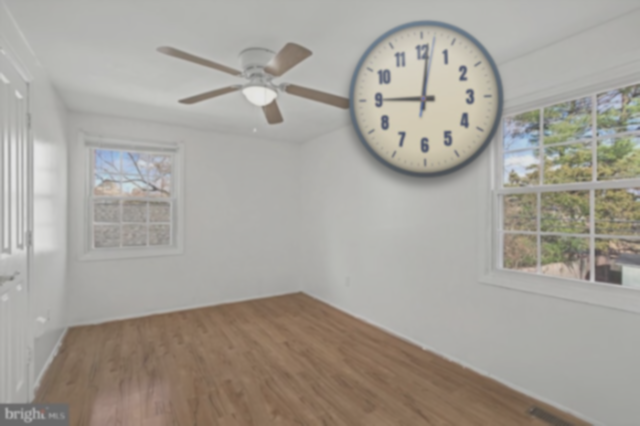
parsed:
9,01,02
